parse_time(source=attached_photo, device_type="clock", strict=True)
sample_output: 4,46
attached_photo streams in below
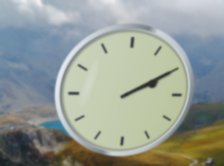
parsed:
2,10
